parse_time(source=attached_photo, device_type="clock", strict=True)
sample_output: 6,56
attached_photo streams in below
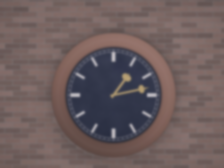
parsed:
1,13
